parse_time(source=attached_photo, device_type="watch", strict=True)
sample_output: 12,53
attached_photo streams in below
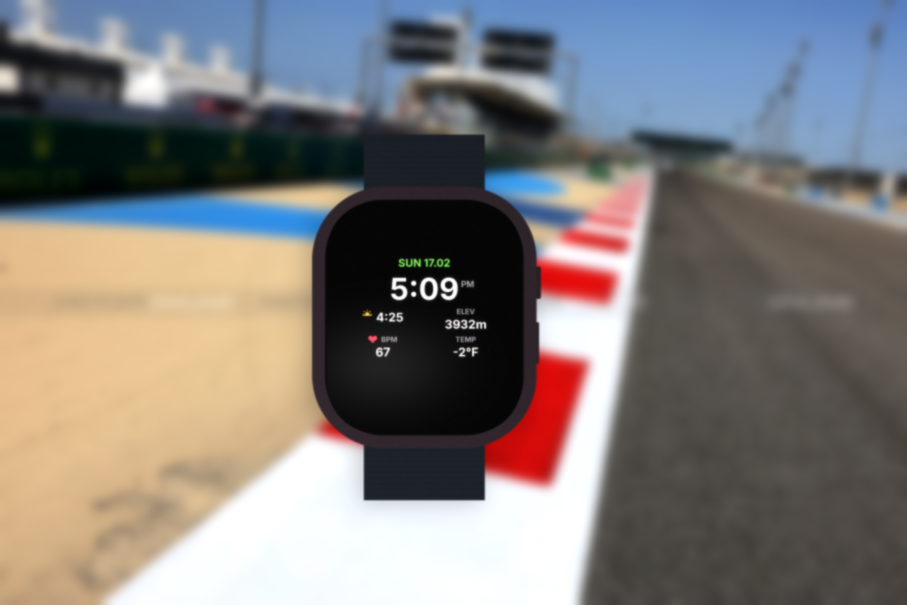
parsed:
5,09
